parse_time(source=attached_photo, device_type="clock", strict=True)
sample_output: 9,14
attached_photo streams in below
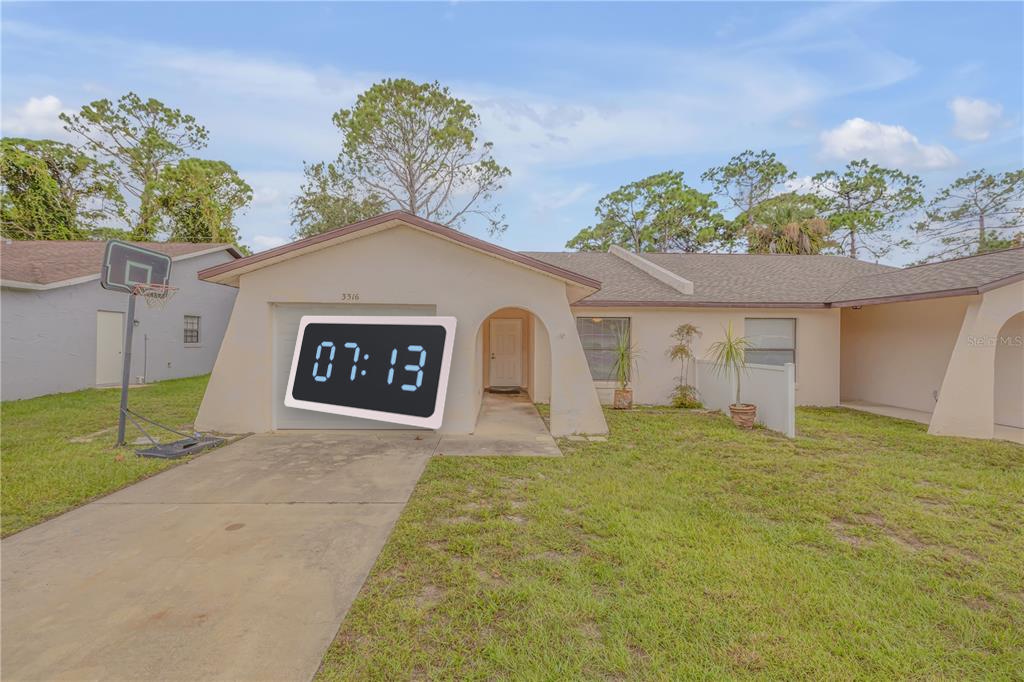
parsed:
7,13
